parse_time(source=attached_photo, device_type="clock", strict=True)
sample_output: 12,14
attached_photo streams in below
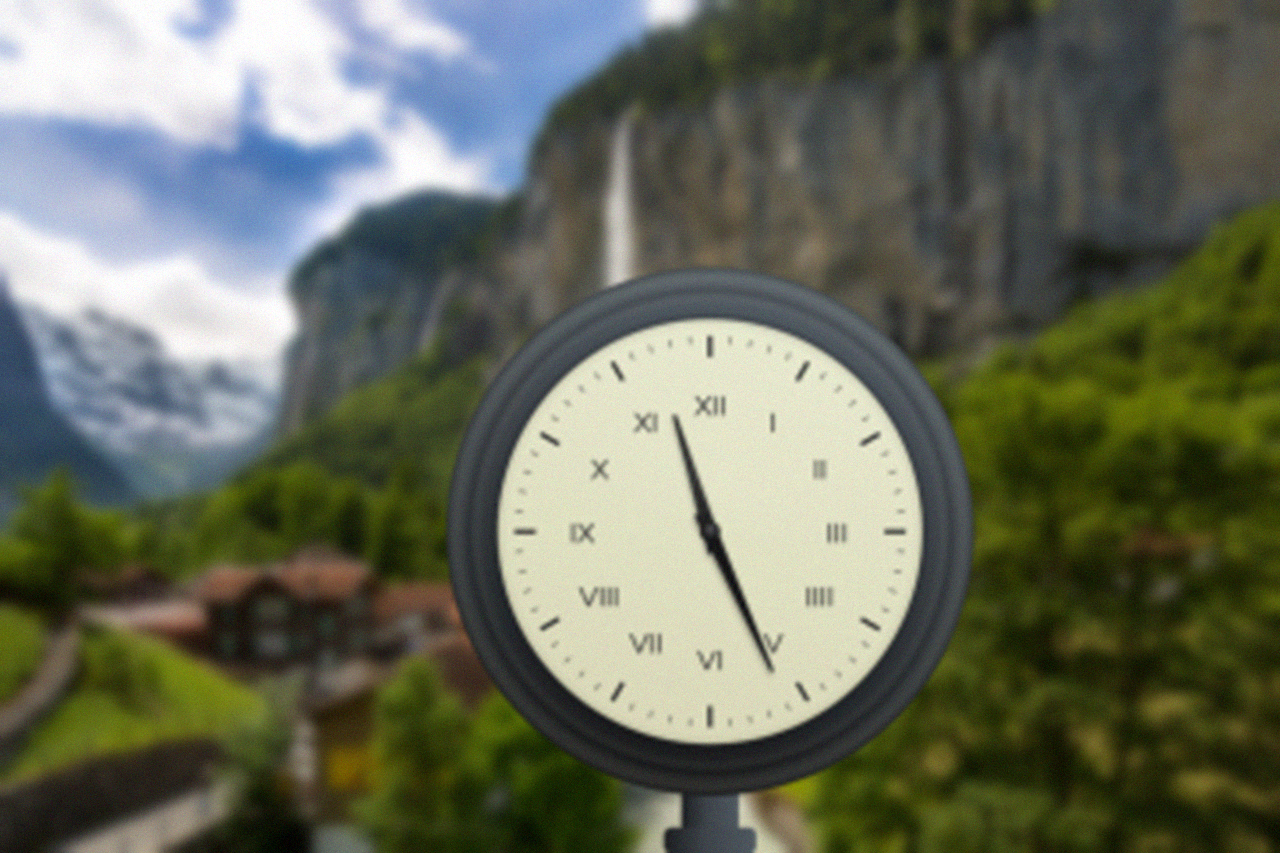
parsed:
11,26
